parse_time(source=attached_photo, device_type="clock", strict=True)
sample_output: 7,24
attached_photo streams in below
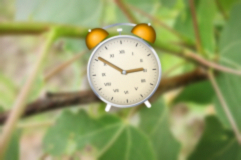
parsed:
2,51
